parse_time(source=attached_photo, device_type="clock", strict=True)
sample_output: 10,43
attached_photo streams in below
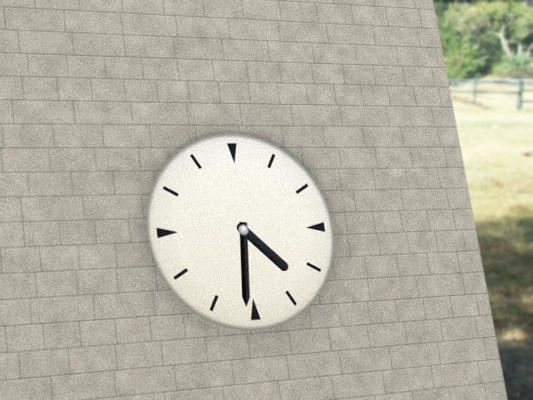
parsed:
4,31
